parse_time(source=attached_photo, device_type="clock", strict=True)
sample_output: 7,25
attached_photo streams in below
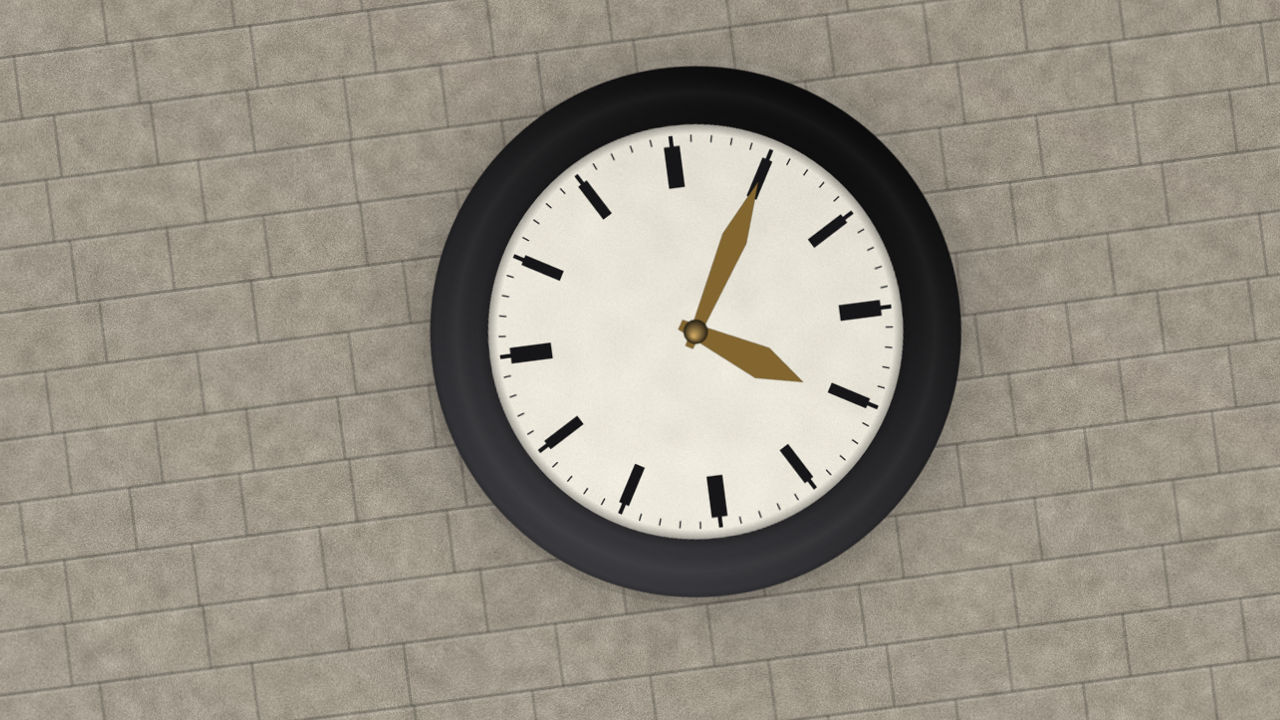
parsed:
4,05
